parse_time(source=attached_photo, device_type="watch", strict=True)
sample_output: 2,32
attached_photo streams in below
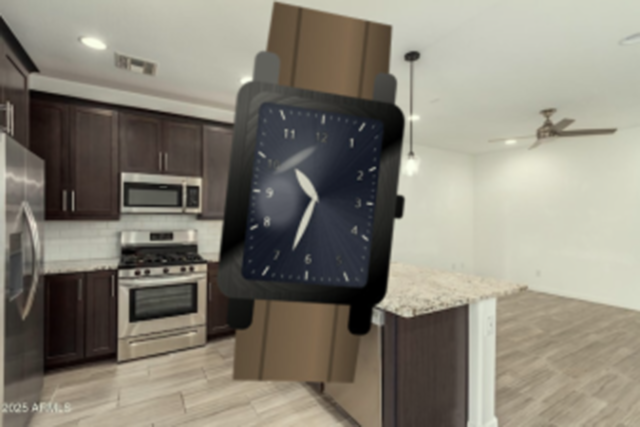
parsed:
10,33
